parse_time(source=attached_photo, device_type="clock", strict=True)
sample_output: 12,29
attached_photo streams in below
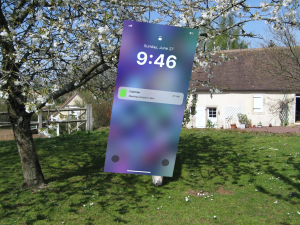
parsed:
9,46
